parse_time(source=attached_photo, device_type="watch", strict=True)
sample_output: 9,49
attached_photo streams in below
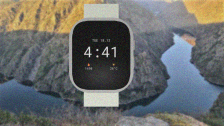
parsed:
4,41
